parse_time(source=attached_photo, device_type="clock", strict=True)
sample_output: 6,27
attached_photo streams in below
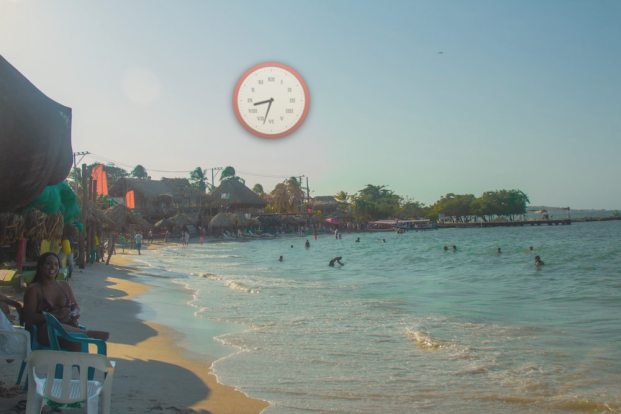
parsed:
8,33
